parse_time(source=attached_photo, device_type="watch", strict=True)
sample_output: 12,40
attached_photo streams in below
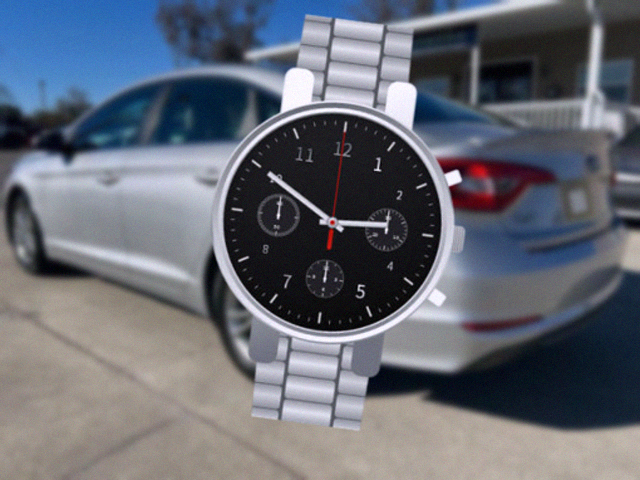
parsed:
2,50
